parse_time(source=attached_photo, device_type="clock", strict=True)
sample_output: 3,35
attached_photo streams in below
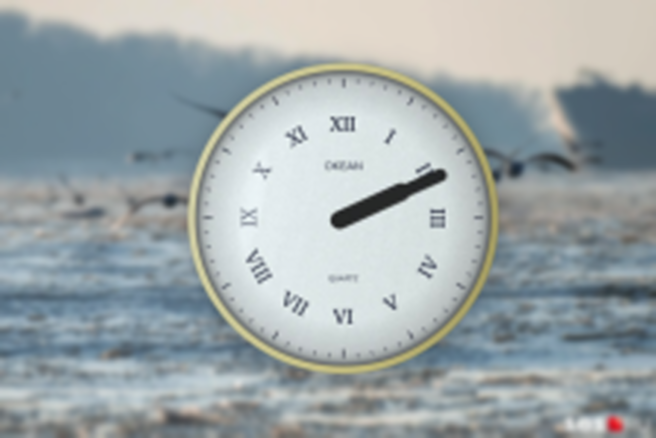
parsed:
2,11
